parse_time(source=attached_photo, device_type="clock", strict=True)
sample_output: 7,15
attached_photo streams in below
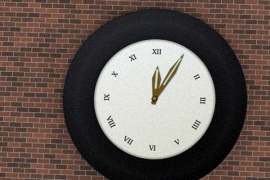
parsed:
12,05
